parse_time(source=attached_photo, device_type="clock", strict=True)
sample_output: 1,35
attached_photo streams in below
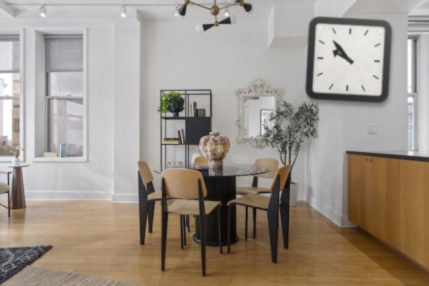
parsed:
9,53
